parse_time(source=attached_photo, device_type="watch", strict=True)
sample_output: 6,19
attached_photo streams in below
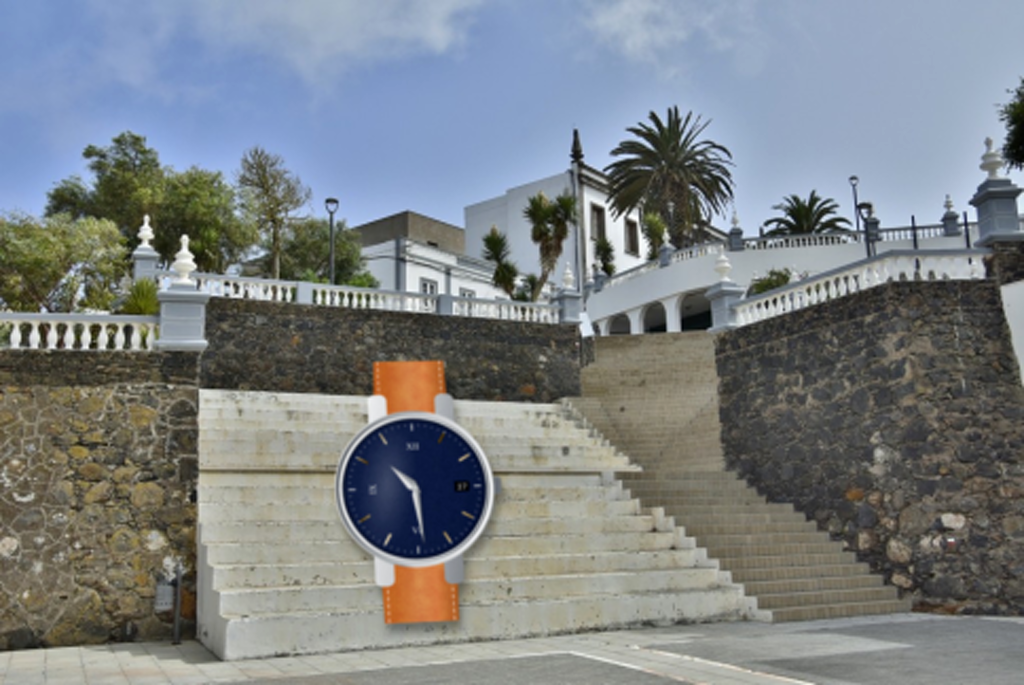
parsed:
10,29
